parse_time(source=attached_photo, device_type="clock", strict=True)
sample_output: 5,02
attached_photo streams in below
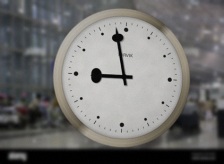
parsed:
8,58
